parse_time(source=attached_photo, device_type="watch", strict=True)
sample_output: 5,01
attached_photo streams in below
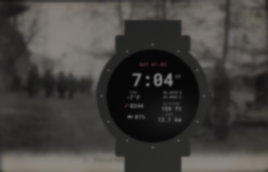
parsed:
7,04
